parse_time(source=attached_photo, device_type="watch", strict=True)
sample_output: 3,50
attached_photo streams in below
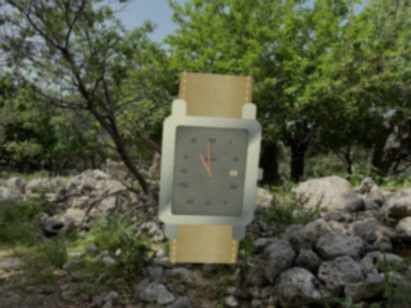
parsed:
10,59
